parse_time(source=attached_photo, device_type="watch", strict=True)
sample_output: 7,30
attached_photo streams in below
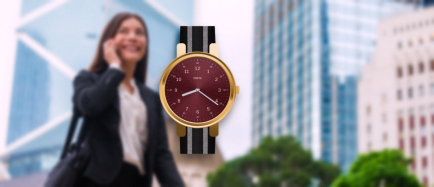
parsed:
8,21
